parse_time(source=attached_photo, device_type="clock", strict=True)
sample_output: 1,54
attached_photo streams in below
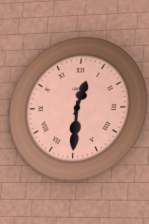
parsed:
12,30
